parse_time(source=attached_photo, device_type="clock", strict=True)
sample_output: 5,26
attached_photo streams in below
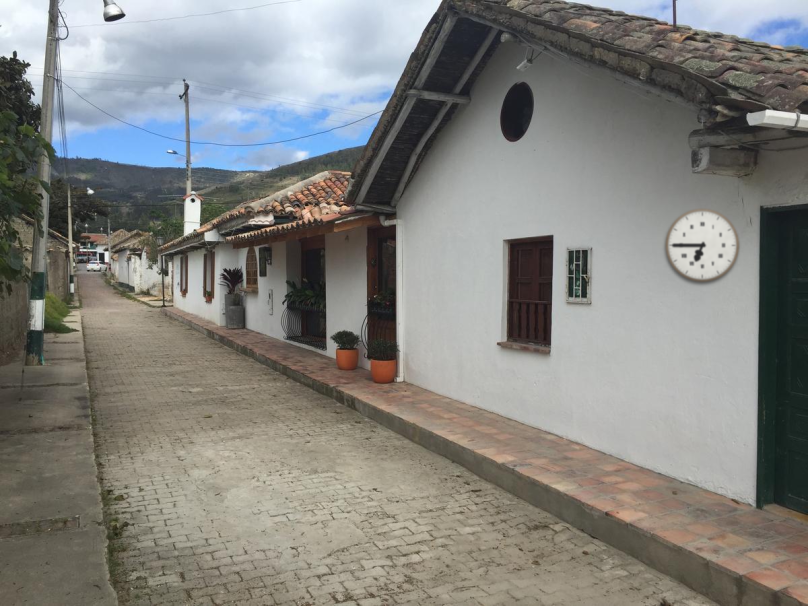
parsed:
6,45
